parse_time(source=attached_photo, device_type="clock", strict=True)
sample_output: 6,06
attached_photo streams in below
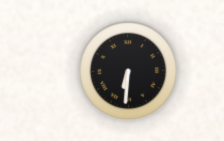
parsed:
6,31
